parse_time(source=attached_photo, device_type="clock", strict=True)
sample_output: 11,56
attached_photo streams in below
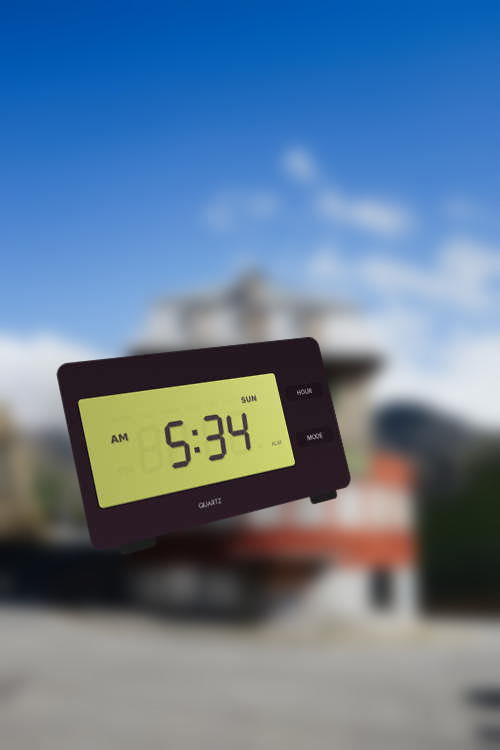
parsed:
5,34
